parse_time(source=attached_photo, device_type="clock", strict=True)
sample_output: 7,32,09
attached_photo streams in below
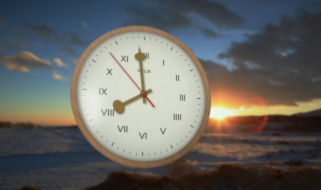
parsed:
7,58,53
